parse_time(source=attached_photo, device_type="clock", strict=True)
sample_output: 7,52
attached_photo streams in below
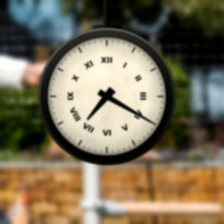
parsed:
7,20
